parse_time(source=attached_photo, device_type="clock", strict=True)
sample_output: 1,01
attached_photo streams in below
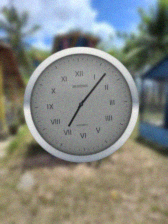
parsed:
7,07
